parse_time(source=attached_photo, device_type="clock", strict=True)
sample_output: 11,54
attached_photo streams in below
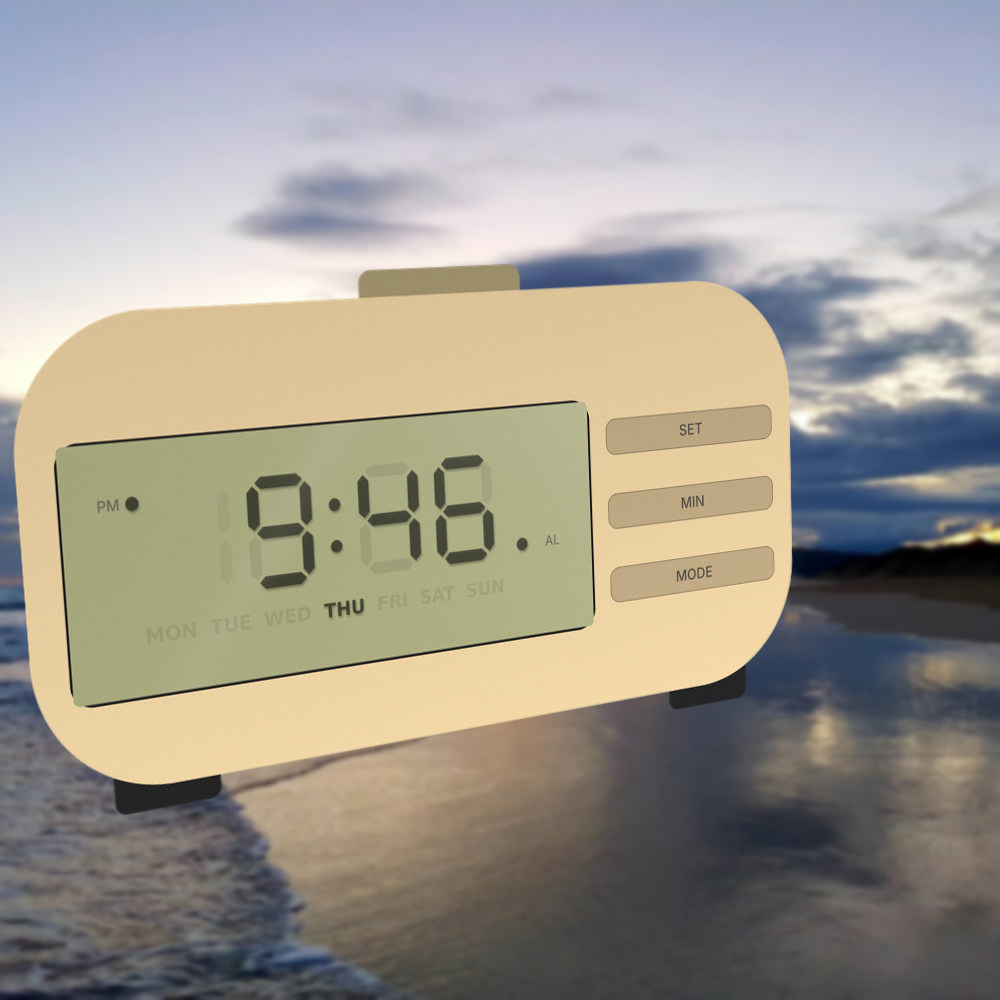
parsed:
9,46
